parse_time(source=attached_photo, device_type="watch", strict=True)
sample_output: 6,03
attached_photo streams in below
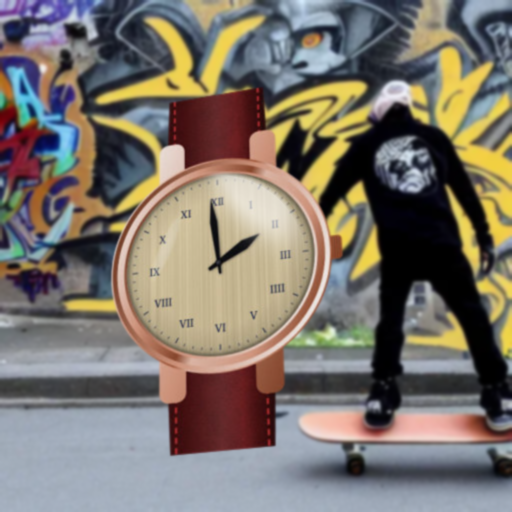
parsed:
1,59
